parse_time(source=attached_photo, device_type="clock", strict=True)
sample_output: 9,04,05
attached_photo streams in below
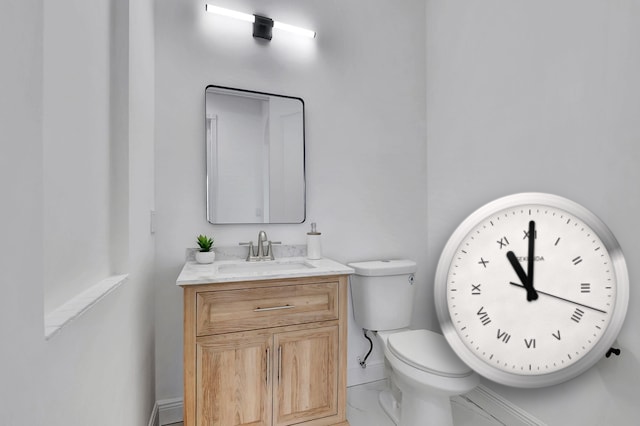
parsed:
11,00,18
